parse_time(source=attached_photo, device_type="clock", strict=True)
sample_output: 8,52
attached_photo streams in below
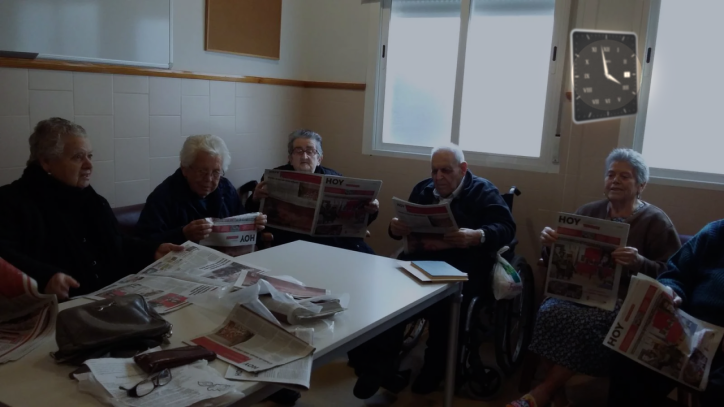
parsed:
3,58
